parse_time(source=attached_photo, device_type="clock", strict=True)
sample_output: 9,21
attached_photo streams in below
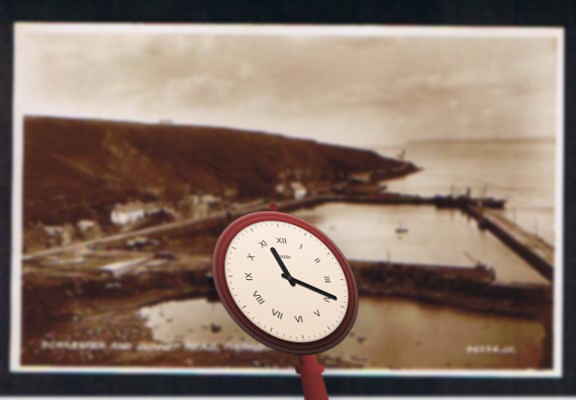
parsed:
11,19
